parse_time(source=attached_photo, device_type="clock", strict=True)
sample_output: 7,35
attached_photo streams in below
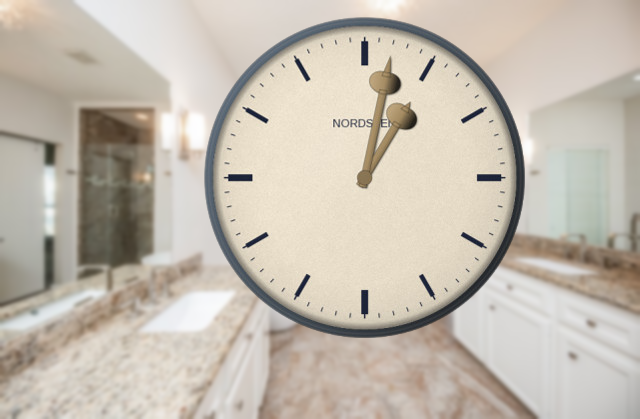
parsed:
1,02
